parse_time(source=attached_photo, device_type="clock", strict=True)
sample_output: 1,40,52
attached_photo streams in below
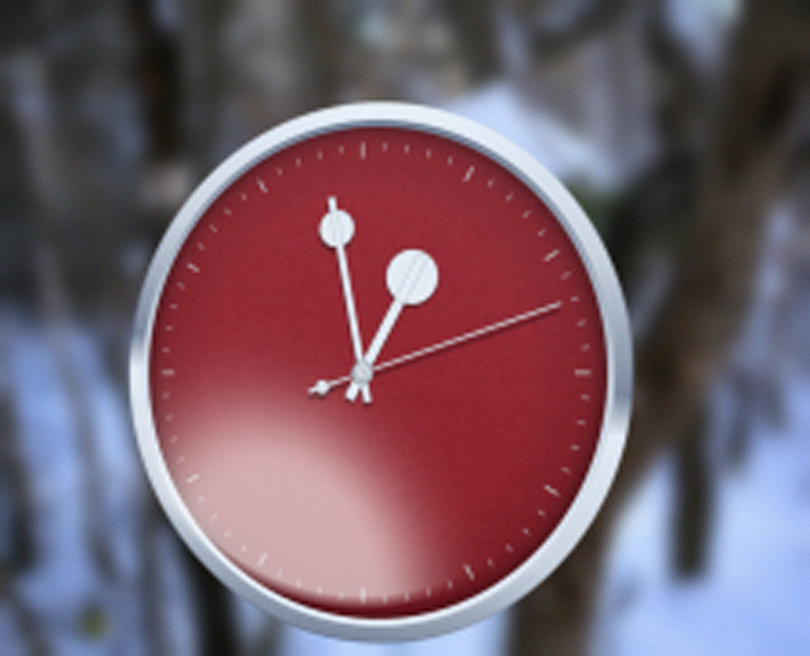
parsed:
12,58,12
